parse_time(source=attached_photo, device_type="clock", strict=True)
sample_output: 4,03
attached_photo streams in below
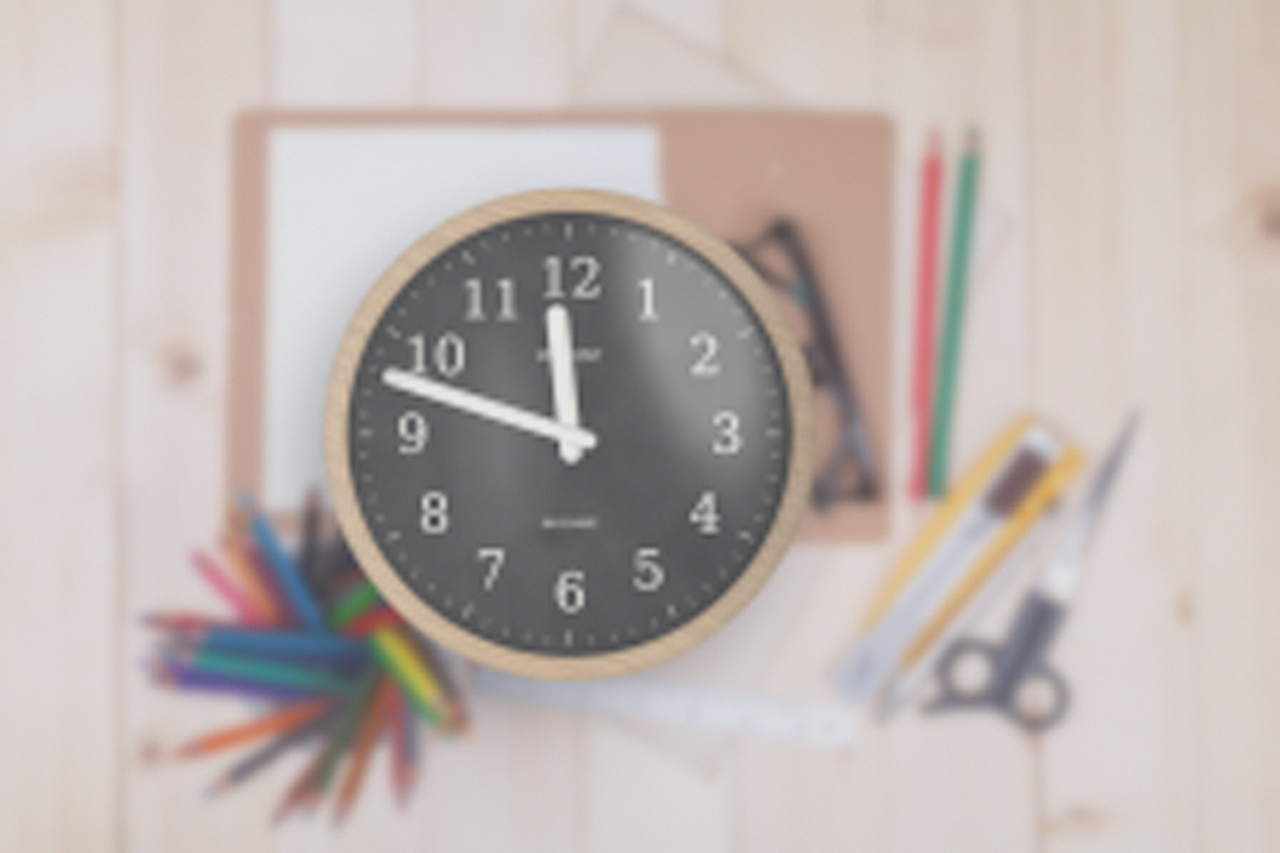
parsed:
11,48
